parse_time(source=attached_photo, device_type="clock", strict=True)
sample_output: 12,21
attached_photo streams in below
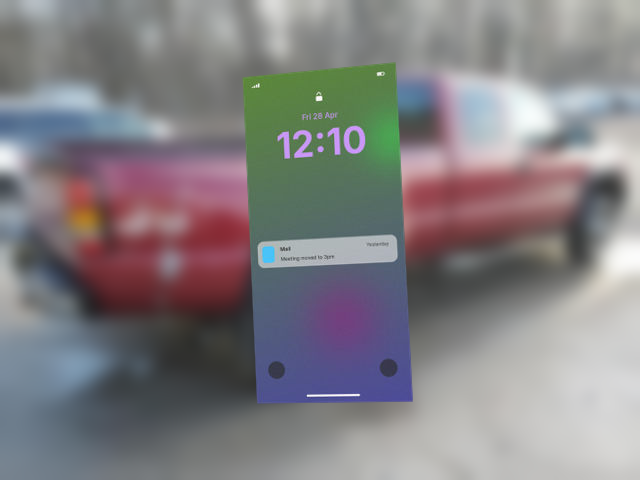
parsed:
12,10
